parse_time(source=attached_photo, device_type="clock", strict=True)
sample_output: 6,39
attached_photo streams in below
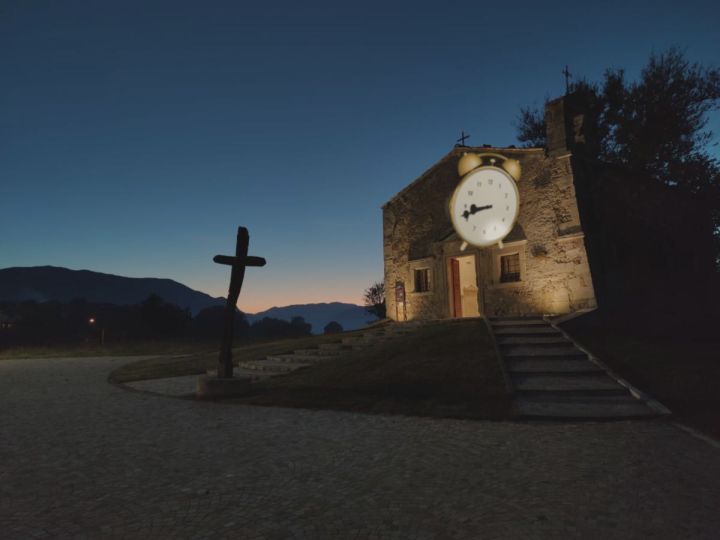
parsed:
8,42
